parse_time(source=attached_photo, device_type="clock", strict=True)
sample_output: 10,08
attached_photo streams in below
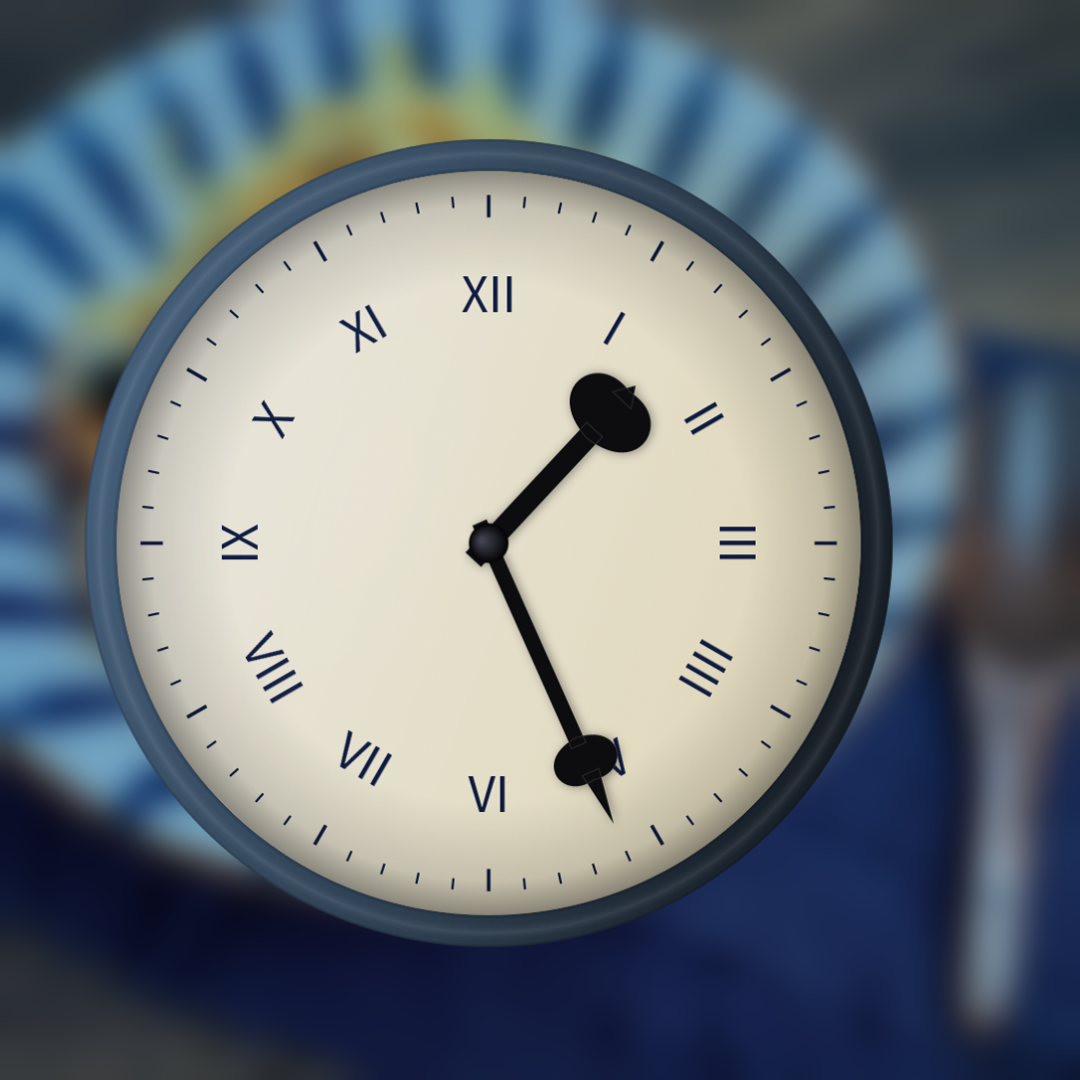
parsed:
1,26
